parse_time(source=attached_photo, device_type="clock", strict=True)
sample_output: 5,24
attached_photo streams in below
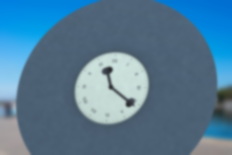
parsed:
11,21
